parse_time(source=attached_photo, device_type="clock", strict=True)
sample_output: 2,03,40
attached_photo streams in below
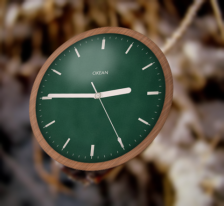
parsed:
2,45,25
